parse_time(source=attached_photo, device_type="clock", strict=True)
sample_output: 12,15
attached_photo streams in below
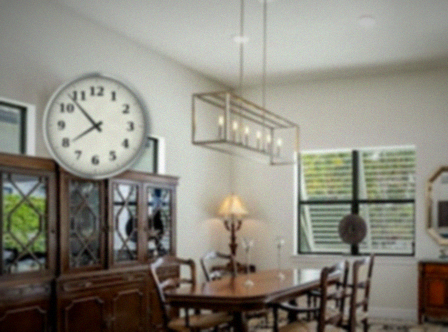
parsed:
7,53
